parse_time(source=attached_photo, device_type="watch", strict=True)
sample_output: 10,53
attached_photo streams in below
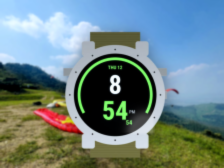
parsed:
8,54
